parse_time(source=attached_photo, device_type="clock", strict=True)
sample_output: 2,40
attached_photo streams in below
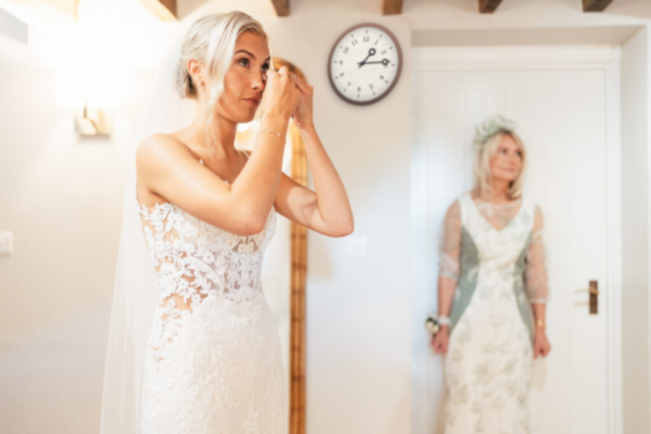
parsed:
1,14
